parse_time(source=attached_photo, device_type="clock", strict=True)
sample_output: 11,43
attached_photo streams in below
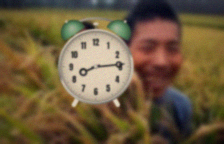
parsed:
8,14
